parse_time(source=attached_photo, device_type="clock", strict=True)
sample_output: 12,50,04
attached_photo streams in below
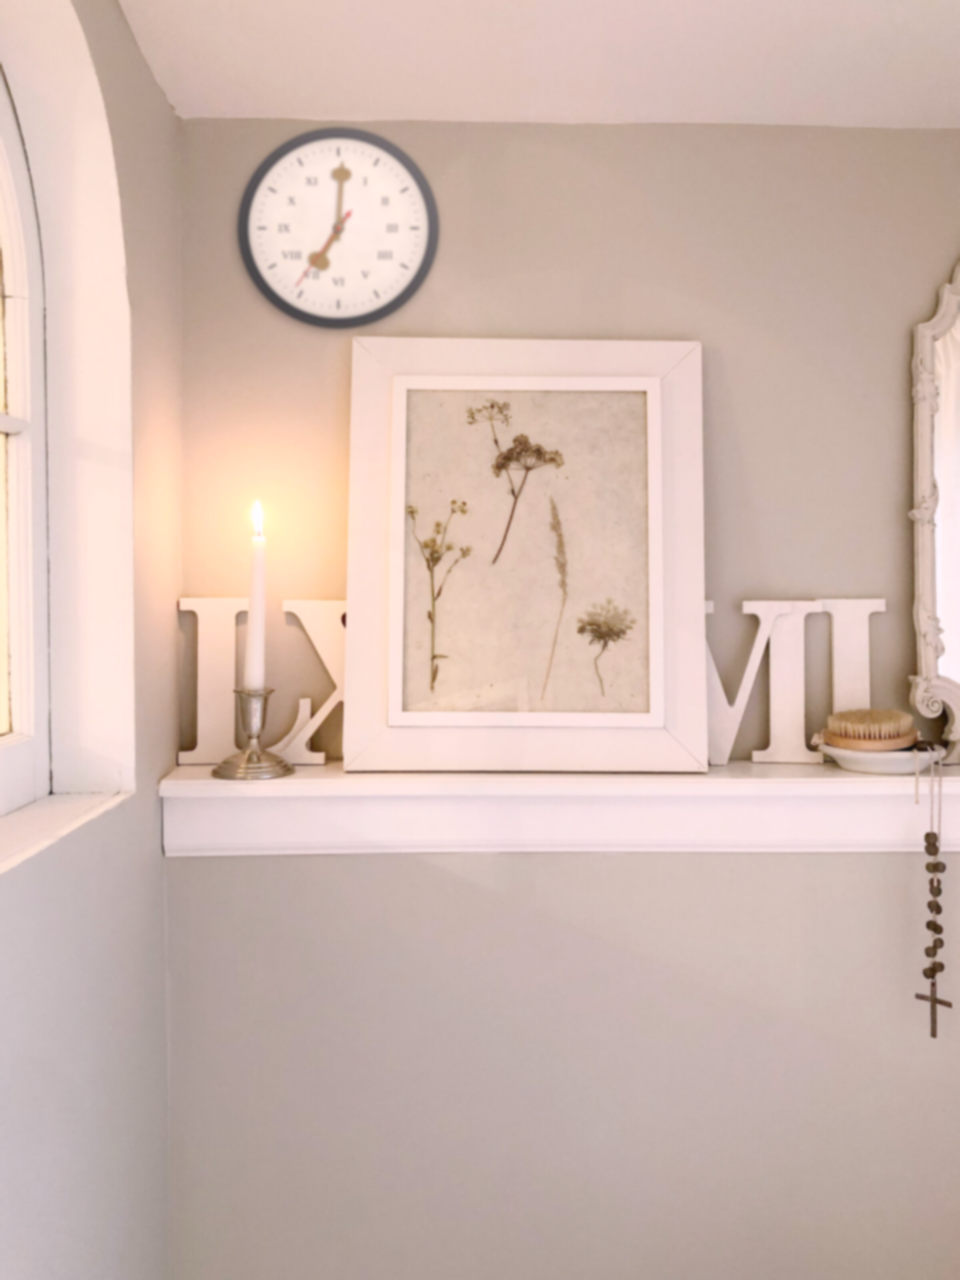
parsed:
7,00,36
